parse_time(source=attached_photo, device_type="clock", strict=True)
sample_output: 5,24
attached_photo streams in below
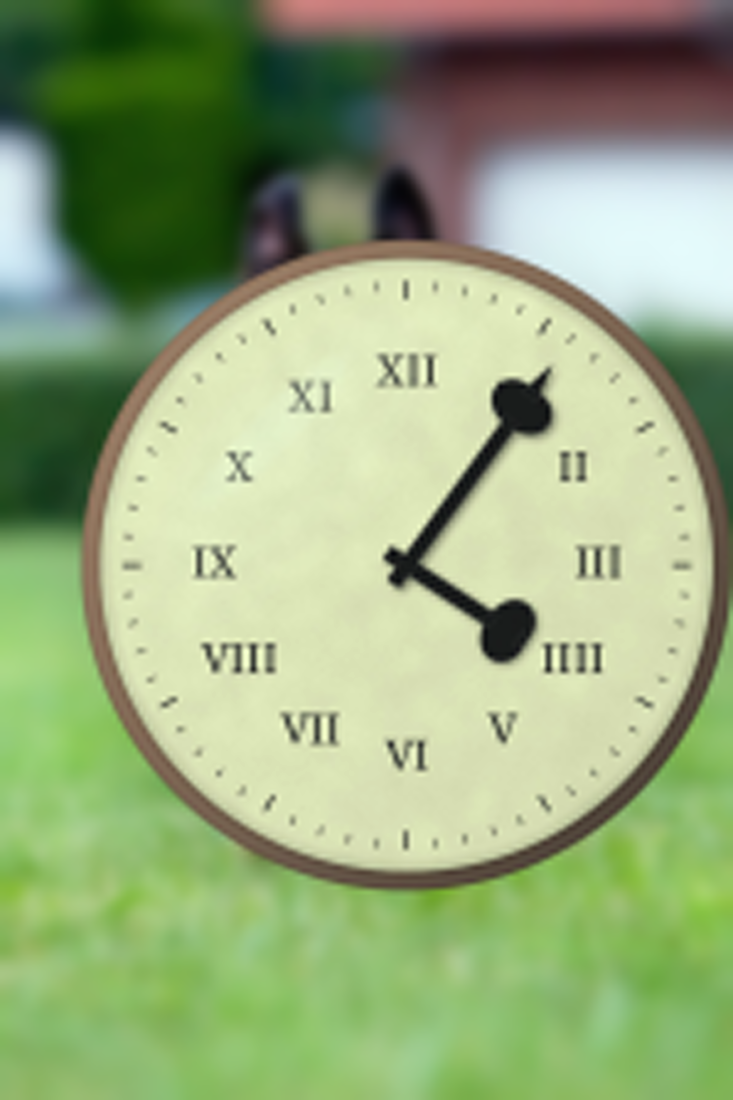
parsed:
4,06
